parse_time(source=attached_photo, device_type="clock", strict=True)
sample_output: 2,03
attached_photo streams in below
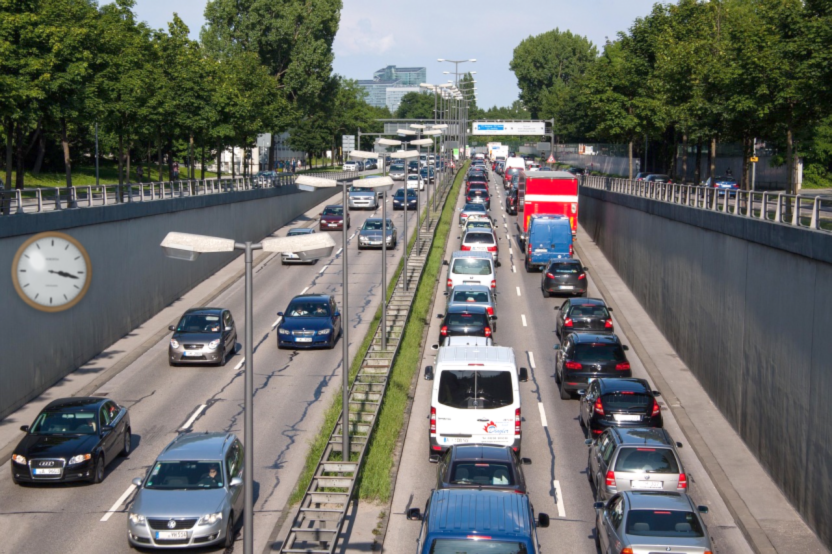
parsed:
3,17
